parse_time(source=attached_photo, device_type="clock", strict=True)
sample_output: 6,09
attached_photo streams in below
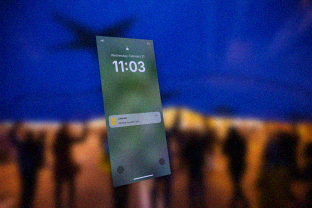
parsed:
11,03
